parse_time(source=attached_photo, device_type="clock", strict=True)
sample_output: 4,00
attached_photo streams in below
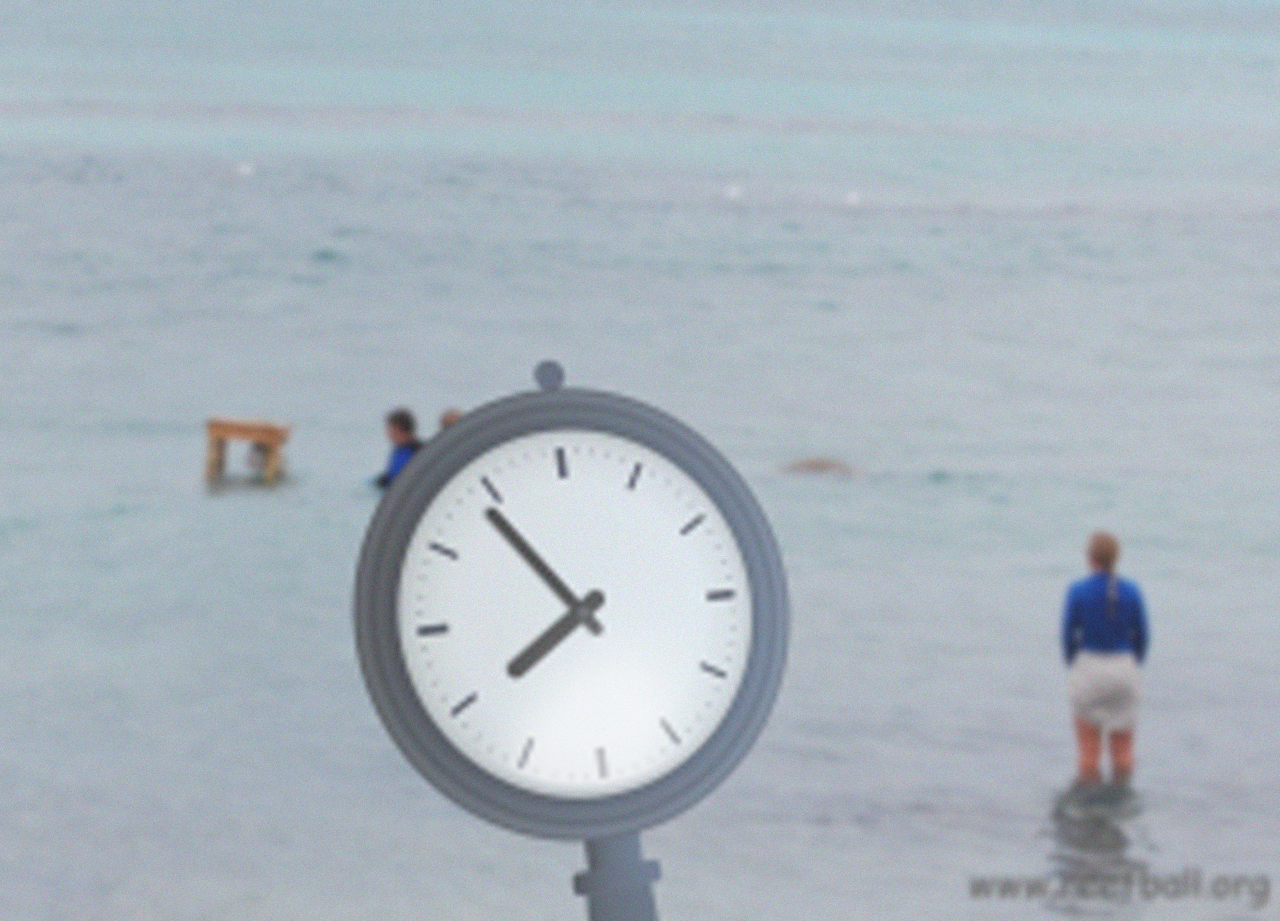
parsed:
7,54
